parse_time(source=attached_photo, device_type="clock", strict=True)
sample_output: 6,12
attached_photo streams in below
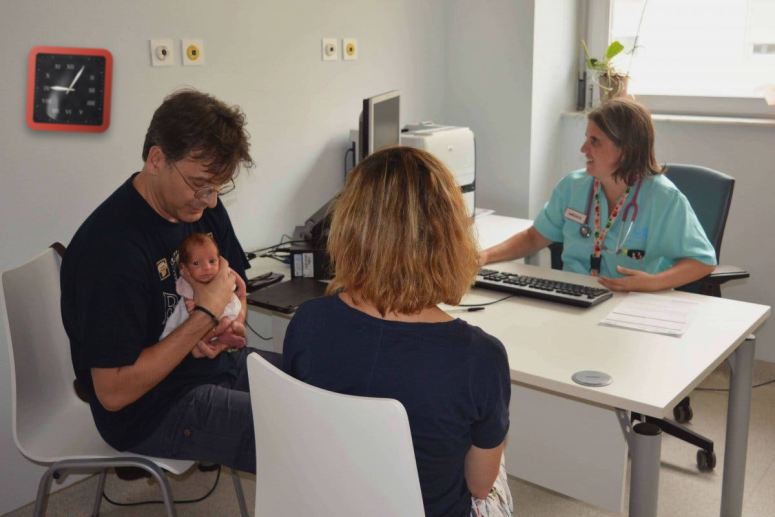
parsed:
9,05
